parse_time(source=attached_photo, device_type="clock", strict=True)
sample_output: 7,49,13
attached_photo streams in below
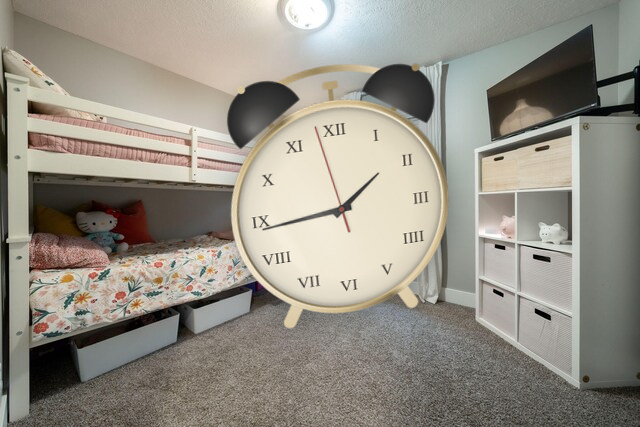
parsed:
1,43,58
